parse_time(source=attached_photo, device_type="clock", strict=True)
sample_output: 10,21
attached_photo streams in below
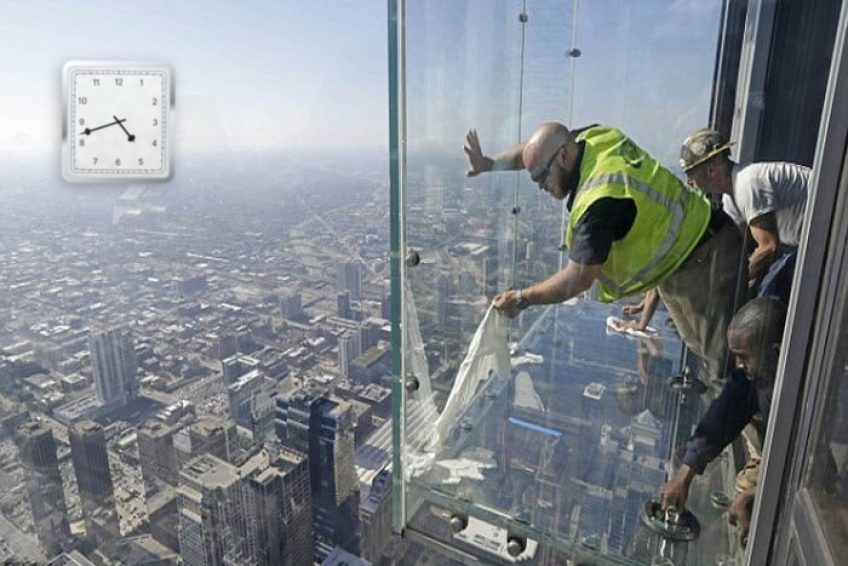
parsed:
4,42
